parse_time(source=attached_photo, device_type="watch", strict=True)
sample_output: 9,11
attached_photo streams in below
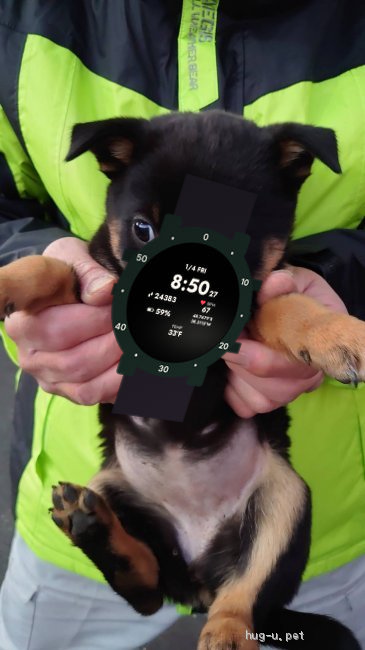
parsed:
8,50
